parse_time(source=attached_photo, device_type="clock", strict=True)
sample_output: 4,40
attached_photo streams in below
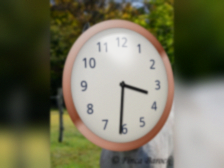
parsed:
3,31
